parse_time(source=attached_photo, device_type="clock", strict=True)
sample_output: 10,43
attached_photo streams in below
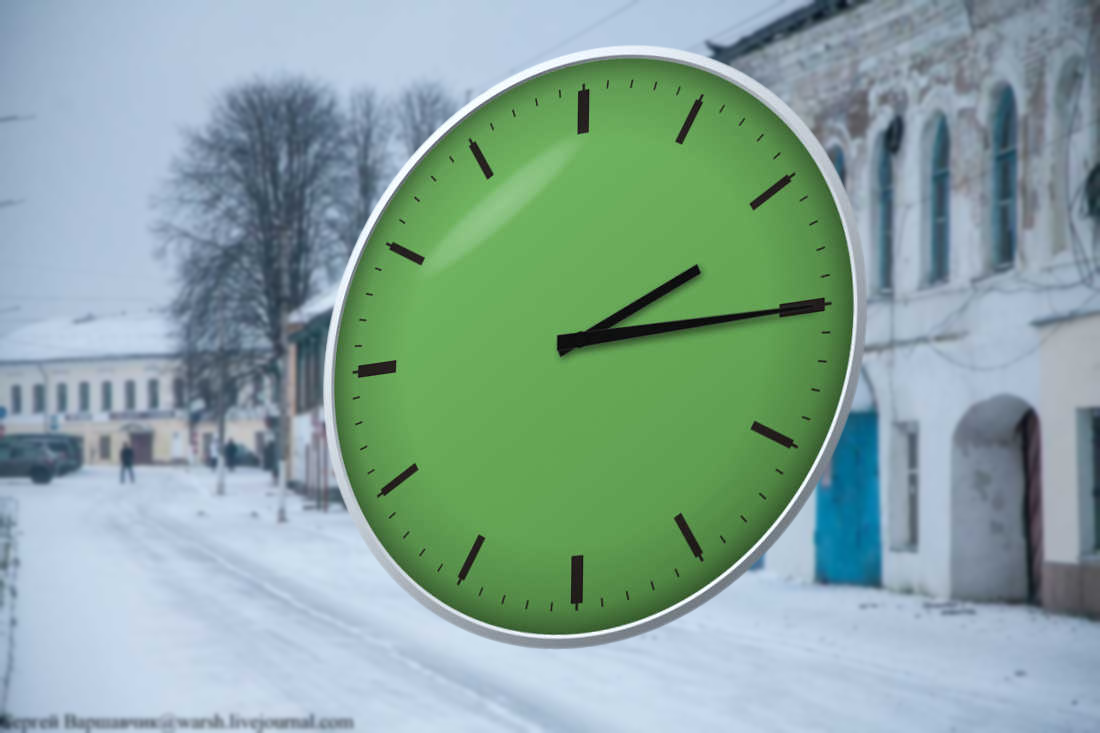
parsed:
2,15
